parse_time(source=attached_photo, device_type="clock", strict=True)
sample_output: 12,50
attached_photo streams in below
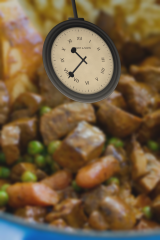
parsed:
10,38
